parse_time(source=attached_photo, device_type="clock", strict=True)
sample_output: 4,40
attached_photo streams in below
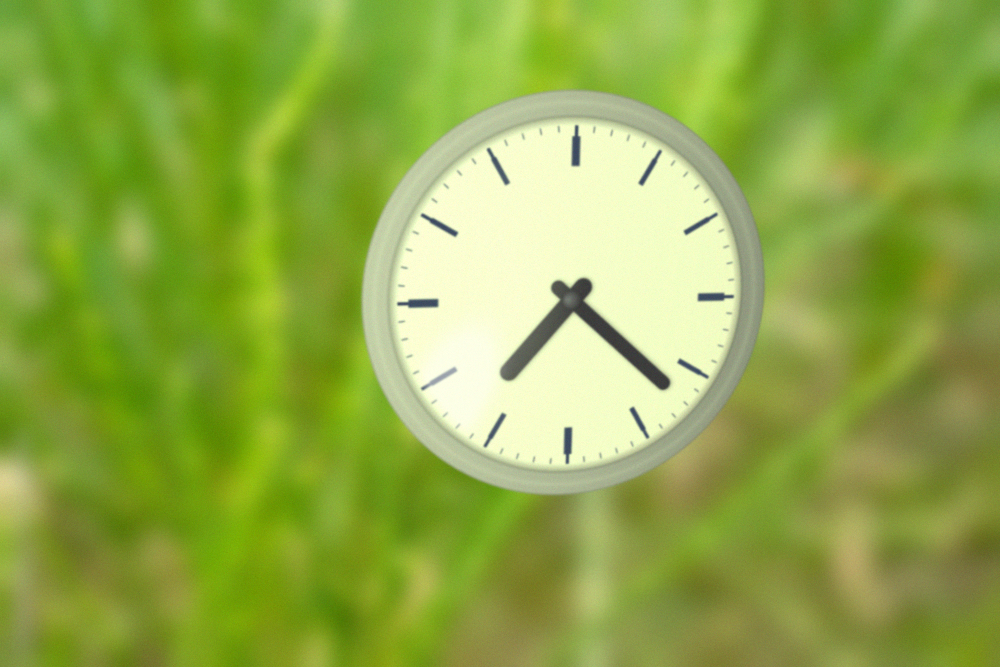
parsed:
7,22
